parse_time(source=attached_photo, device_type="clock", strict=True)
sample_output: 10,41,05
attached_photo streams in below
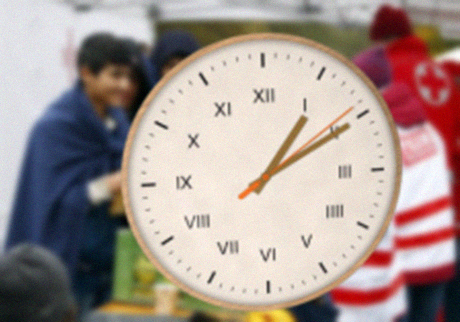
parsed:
1,10,09
